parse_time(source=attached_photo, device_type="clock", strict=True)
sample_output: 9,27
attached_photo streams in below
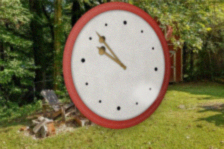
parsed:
9,52
